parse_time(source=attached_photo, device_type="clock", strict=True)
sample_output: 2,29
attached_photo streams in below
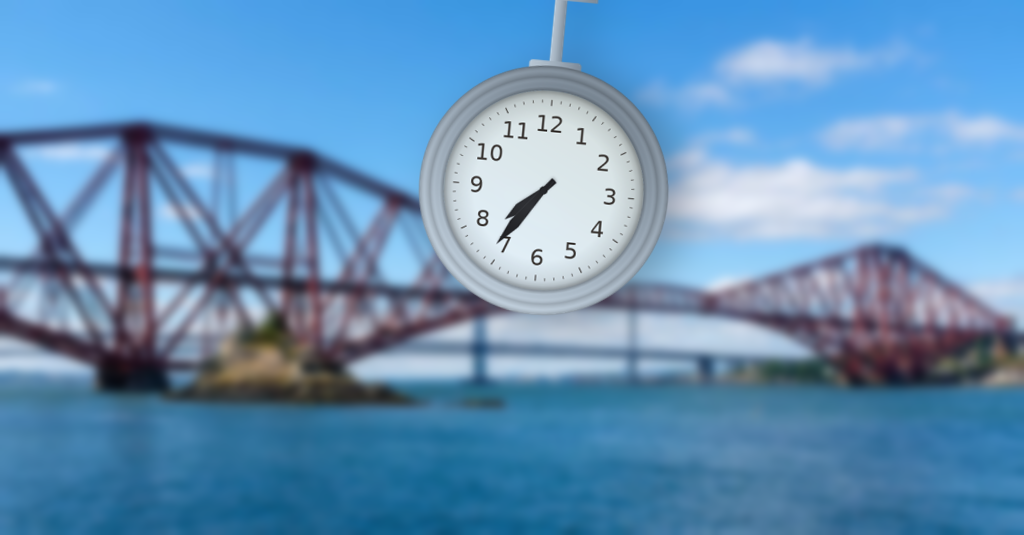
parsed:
7,36
